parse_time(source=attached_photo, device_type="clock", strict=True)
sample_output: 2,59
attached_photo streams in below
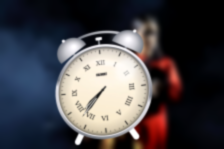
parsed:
7,37
